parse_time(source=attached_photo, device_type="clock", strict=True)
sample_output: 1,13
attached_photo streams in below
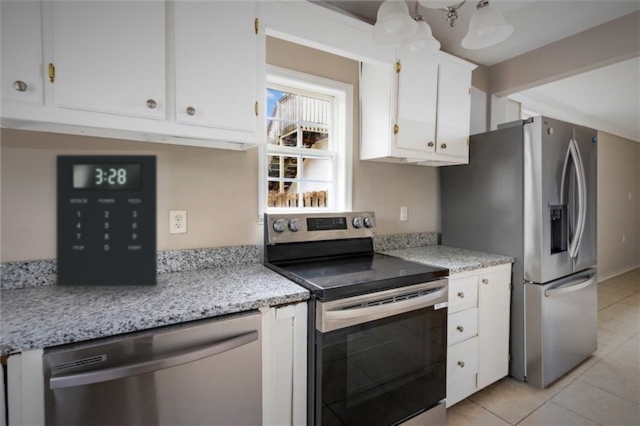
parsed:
3,28
